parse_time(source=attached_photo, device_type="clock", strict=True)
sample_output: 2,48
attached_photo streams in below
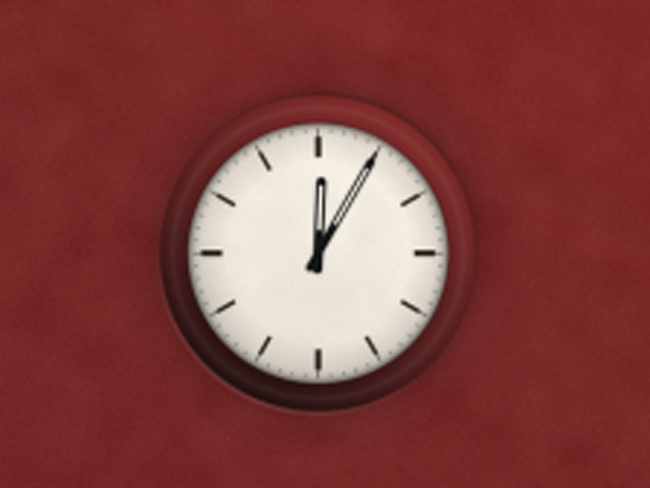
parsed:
12,05
